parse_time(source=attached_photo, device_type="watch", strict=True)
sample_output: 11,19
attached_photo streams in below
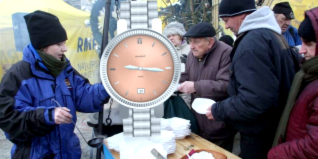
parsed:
9,16
